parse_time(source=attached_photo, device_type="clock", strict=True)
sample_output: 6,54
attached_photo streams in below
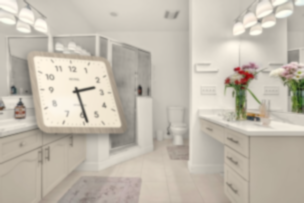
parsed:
2,29
